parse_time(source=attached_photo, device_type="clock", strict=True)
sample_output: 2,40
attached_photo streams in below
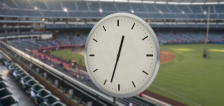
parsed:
12,33
